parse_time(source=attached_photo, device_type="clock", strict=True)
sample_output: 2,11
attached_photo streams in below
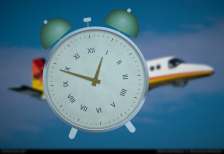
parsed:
12,49
